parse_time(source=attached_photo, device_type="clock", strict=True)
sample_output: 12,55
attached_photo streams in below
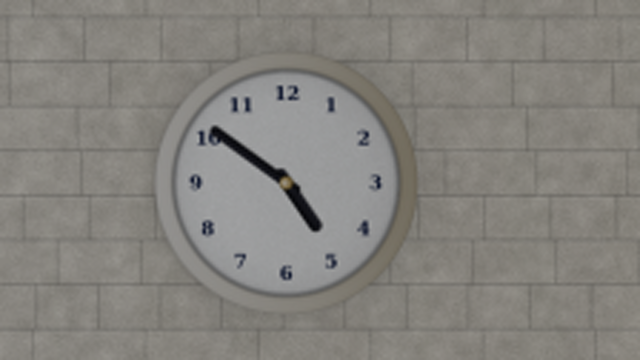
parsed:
4,51
